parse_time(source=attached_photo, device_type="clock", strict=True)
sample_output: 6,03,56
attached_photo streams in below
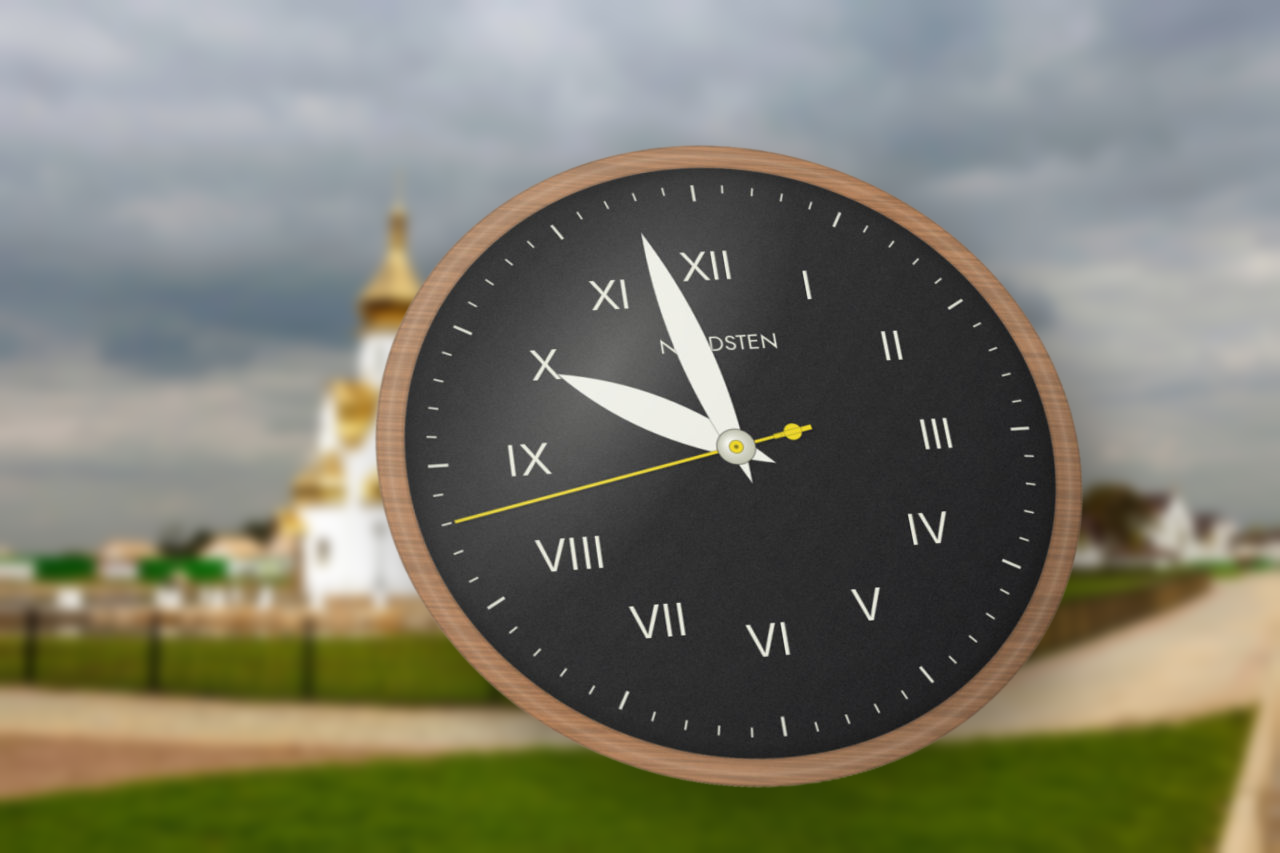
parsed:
9,57,43
